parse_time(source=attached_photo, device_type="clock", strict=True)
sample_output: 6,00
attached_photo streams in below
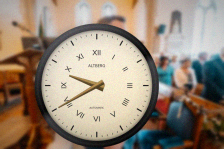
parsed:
9,40
